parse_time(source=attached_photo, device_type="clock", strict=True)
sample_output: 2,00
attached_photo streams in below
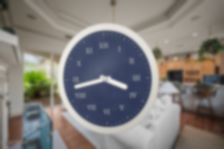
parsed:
3,43
